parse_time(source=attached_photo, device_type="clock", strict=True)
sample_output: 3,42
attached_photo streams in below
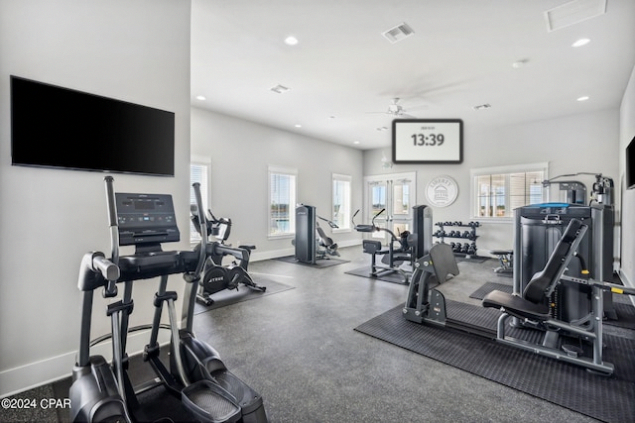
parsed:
13,39
